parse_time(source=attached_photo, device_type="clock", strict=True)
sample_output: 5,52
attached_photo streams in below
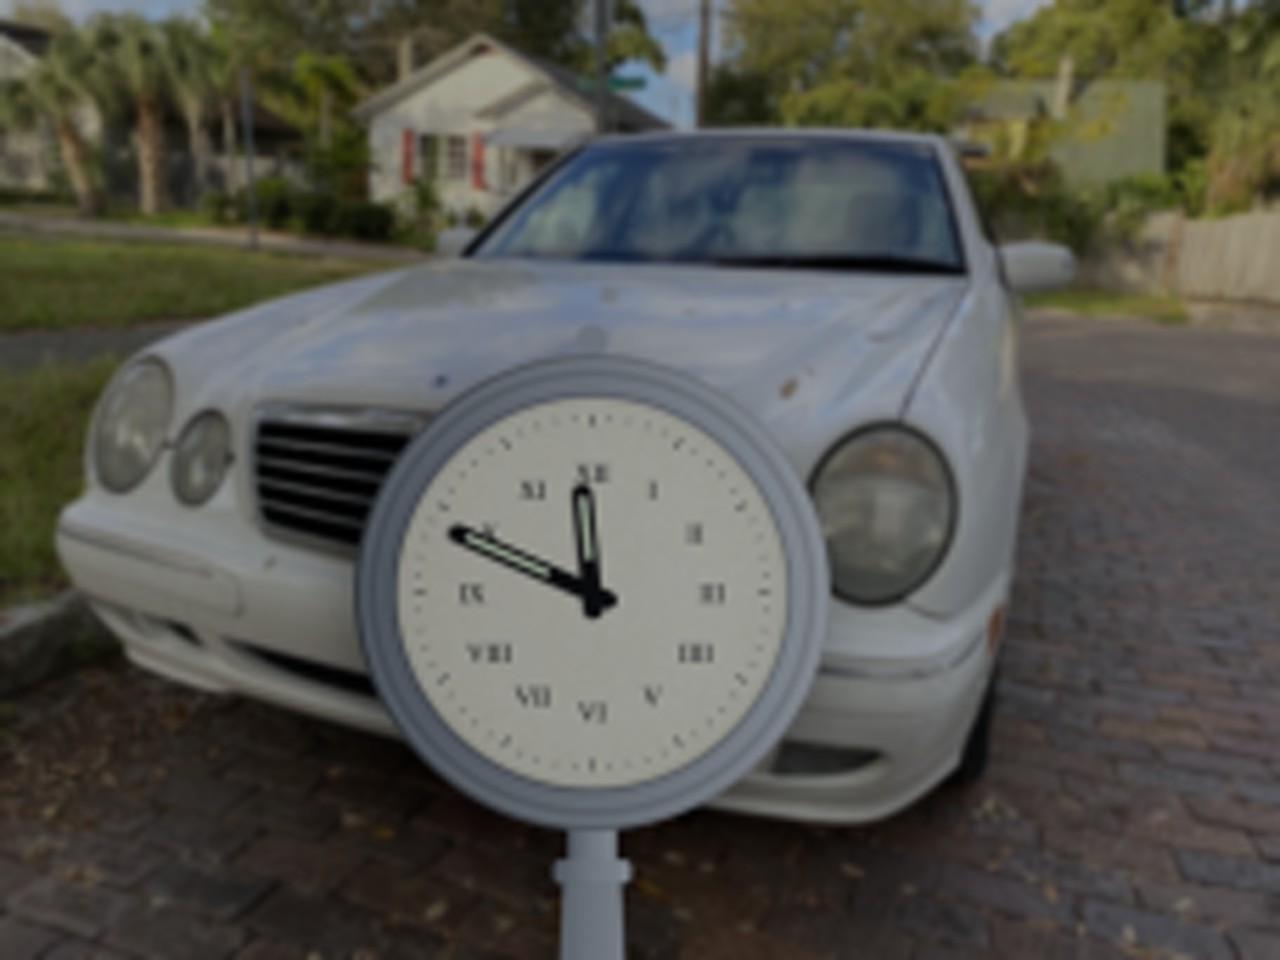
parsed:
11,49
